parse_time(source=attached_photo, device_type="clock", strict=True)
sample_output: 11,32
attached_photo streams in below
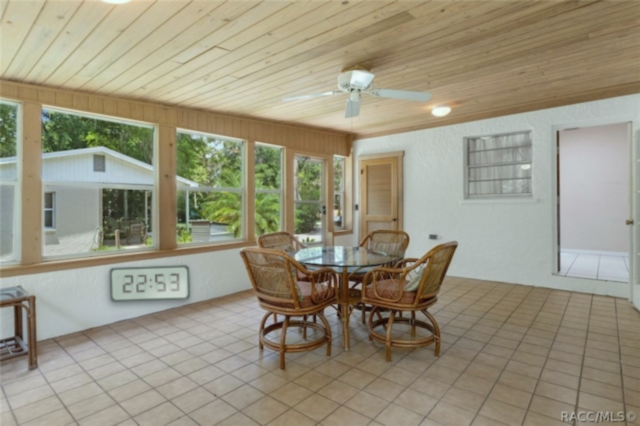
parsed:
22,53
